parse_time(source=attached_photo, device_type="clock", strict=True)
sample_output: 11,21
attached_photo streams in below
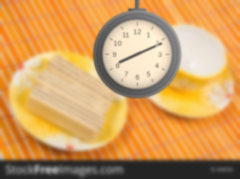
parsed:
8,11
